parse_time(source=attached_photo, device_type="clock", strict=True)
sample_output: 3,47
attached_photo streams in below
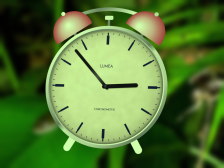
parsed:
2,53
